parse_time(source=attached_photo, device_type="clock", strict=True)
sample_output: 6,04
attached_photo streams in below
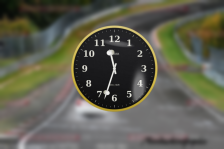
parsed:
11,33
